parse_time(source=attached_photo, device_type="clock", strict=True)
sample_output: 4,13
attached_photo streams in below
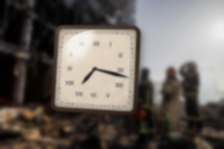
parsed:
7,17
